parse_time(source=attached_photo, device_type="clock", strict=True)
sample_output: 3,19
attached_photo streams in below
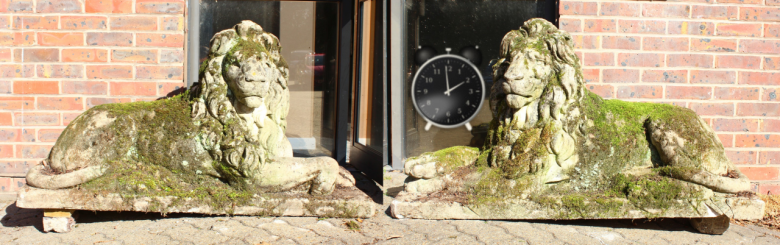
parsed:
1,59
